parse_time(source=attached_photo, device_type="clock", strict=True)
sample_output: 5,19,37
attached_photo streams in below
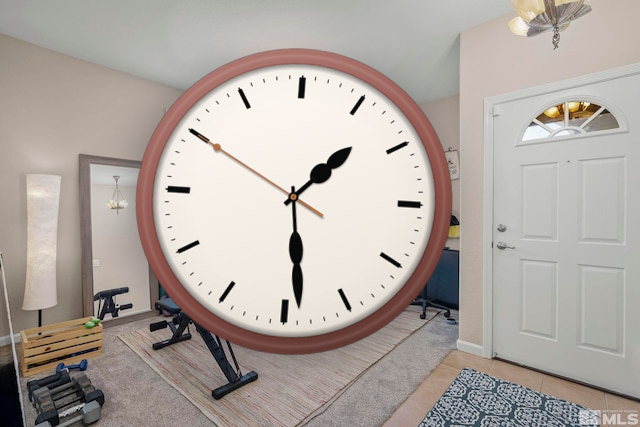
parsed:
1,28,50
